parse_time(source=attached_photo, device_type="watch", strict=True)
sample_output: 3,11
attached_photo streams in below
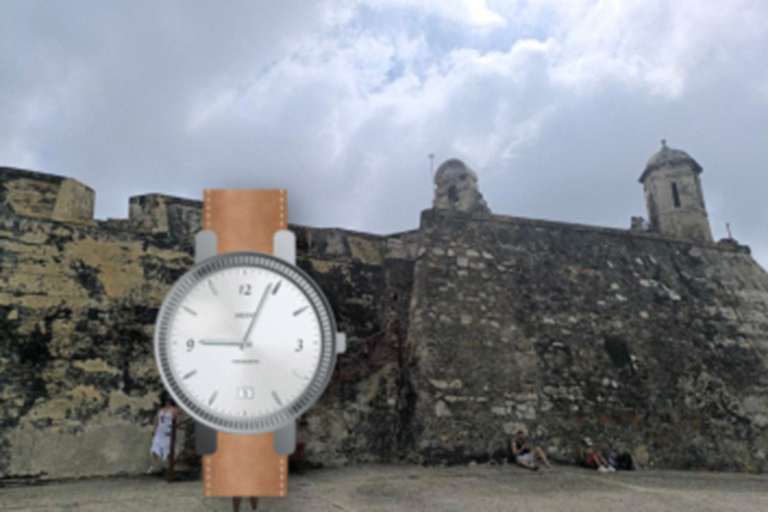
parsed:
9,04
